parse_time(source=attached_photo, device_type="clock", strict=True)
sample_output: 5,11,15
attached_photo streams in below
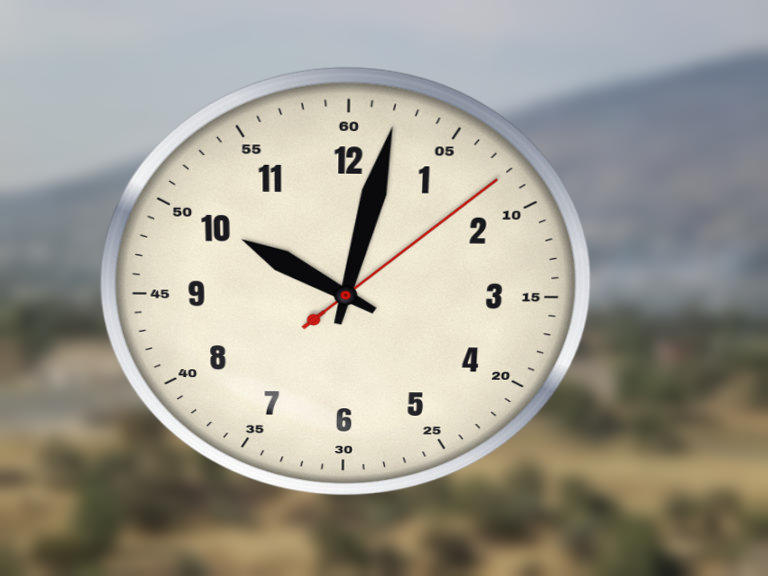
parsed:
10,02,08
